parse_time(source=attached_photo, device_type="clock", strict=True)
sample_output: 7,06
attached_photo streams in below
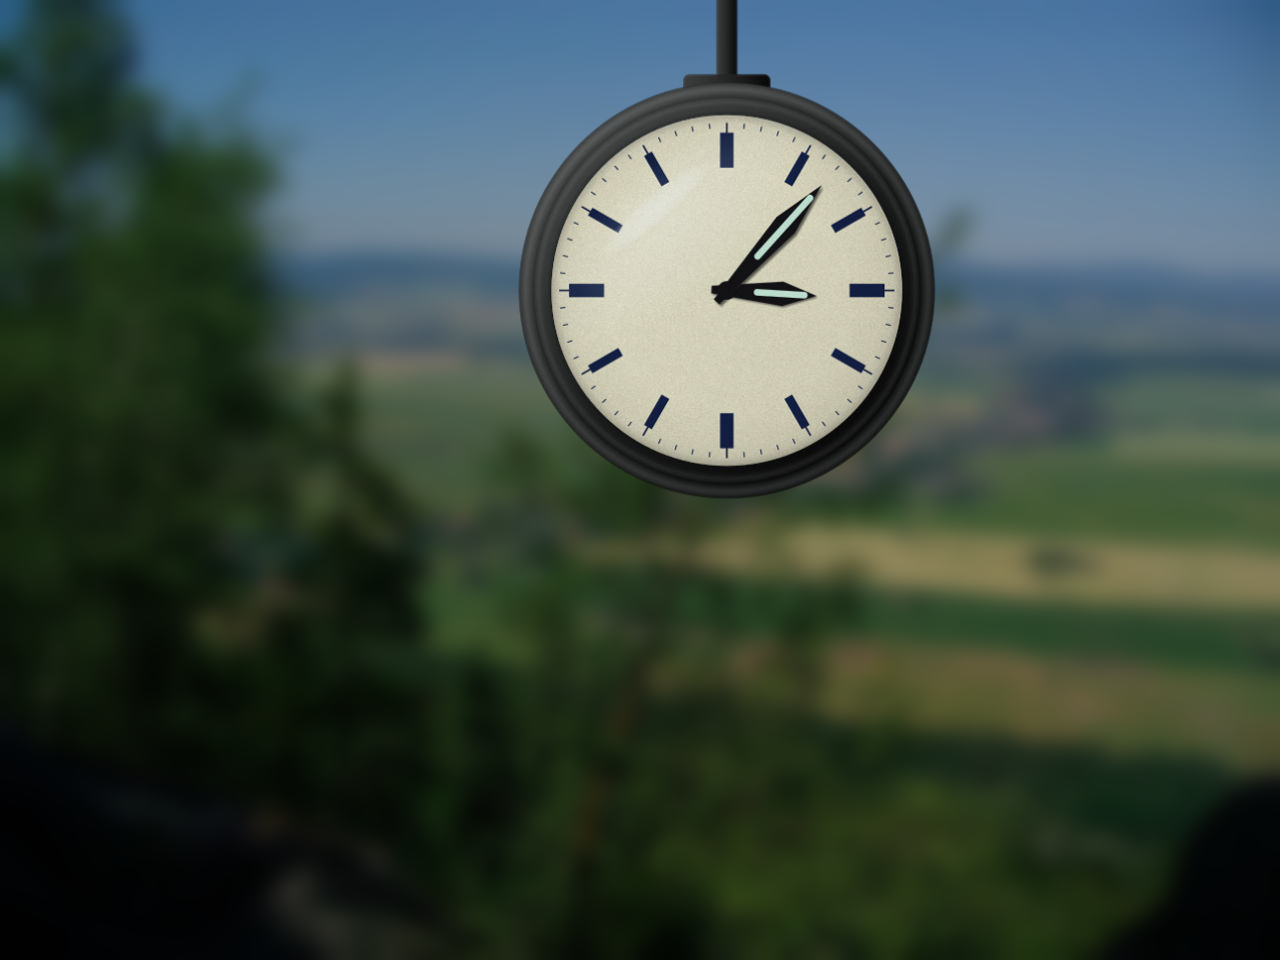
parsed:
3,07
